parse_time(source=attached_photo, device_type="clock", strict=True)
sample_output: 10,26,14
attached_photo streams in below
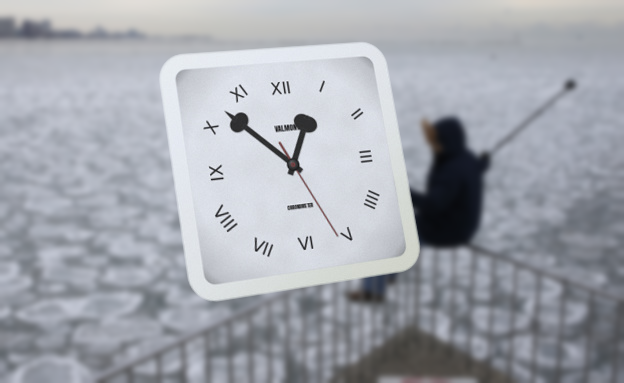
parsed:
12,52,26
